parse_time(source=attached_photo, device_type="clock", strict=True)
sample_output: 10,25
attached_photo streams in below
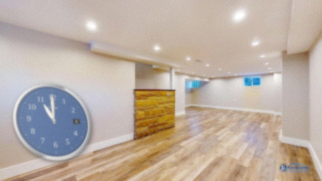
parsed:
11,00
